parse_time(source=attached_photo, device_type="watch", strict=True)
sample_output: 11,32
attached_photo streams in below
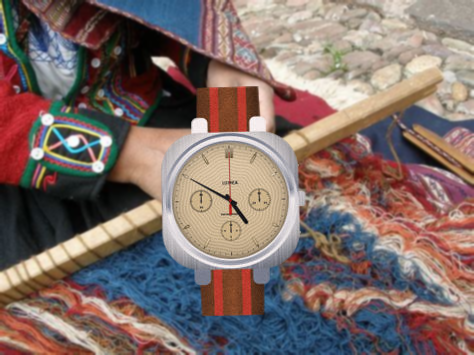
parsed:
4,50
